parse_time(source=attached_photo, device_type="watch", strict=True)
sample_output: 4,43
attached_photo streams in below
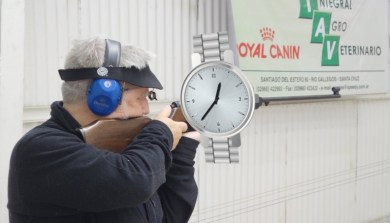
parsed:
12,37
